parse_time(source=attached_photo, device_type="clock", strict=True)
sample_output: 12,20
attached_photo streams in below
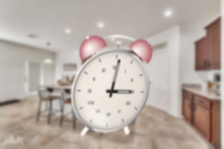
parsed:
3,01
